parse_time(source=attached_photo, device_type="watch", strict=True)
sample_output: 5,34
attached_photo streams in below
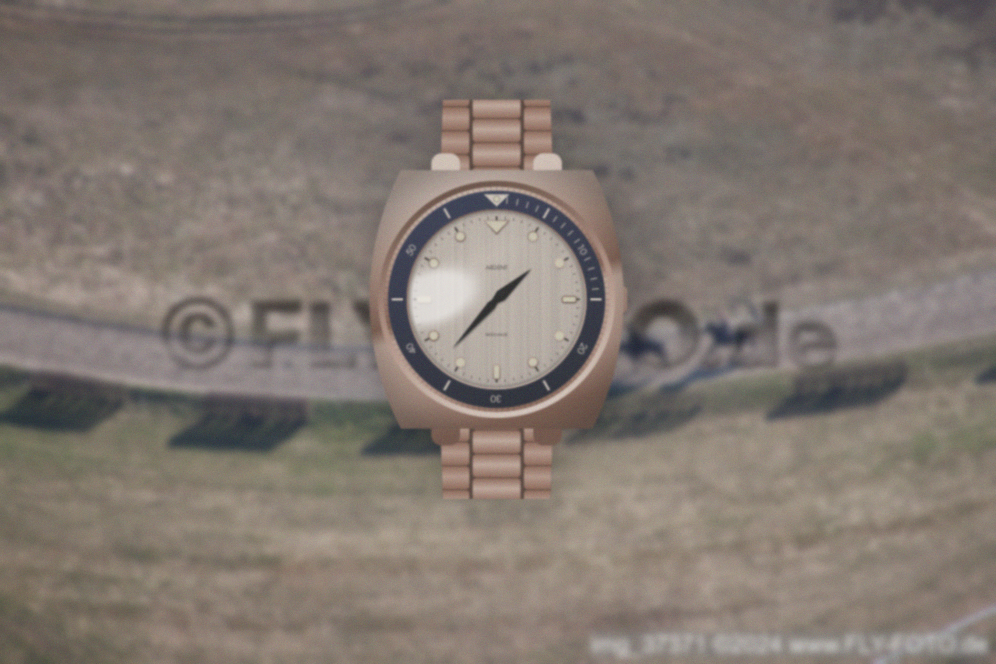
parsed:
1,37
